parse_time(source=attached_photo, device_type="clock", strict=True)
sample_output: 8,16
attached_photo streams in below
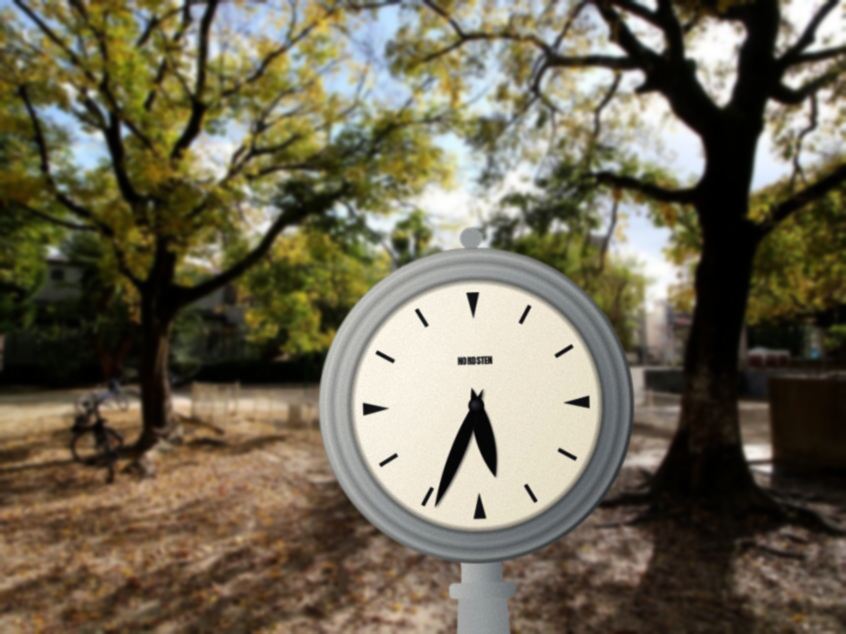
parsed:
5,34
